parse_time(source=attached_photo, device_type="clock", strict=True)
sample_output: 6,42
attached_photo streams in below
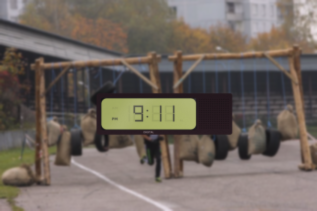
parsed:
9,11
